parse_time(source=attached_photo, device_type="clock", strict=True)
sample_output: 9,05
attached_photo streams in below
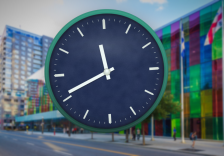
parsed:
11,41
